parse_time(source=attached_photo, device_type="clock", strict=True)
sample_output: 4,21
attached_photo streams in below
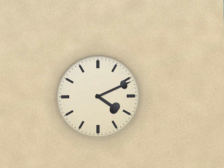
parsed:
4,11
